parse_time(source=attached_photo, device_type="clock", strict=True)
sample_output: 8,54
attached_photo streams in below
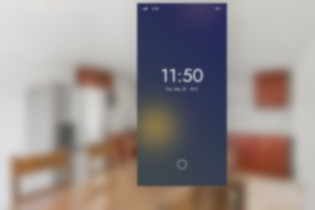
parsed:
11,50
